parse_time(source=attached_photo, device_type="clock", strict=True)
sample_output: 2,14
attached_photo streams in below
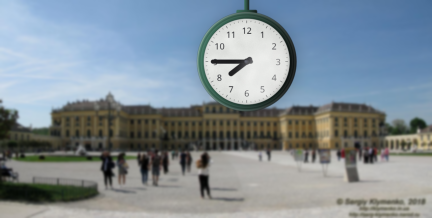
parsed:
7,45
